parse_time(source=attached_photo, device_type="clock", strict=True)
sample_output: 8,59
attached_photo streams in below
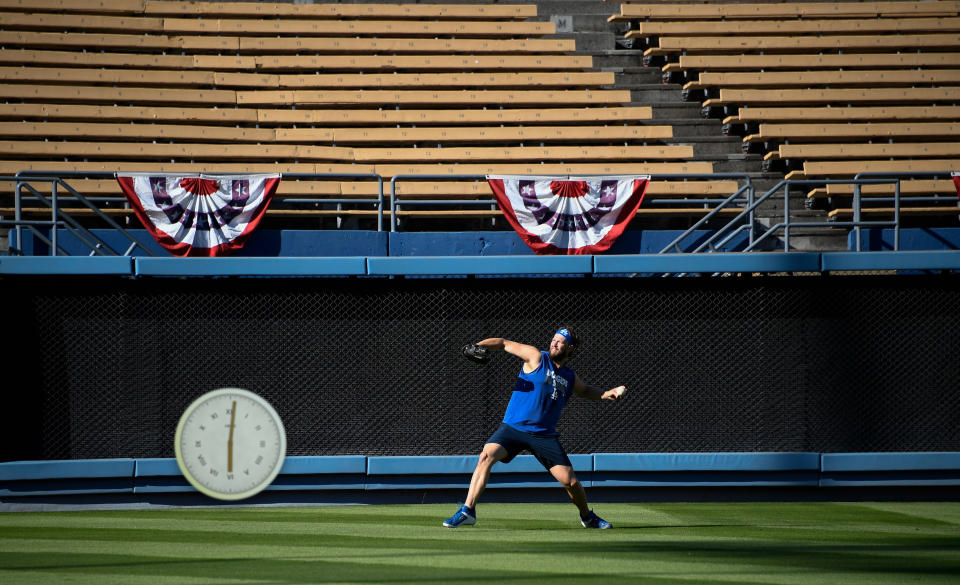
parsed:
6,01
